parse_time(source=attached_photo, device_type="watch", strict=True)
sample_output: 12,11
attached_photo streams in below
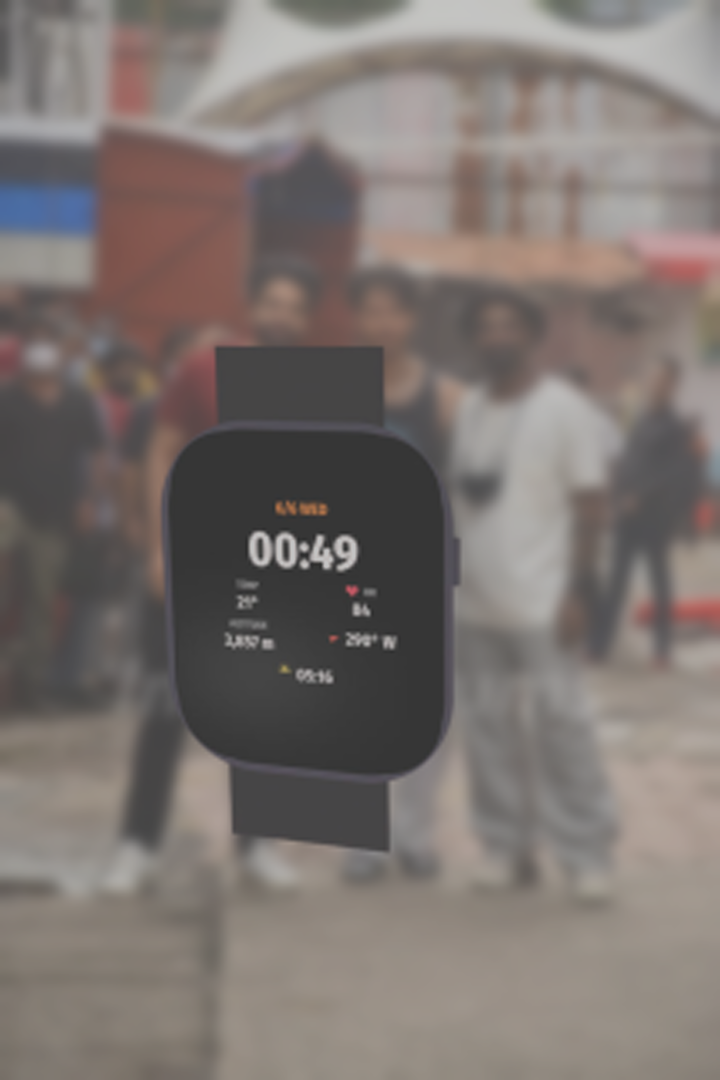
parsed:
0,49
